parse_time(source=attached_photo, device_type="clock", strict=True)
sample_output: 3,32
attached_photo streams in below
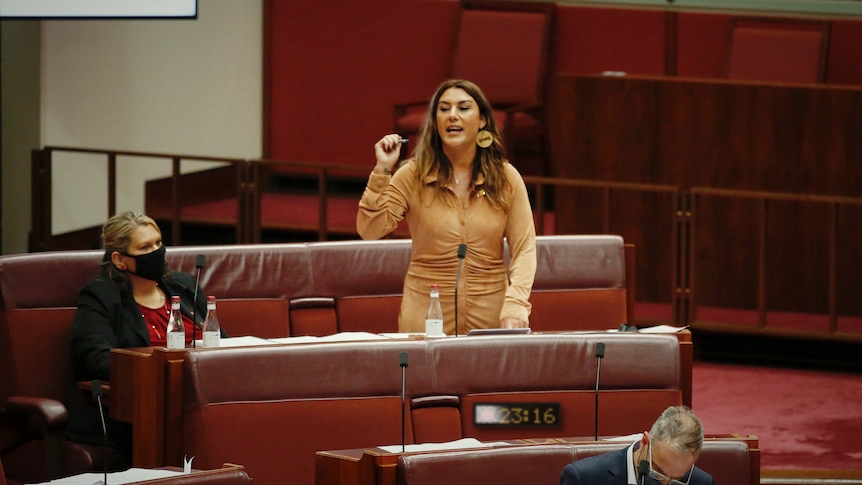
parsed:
23,16
